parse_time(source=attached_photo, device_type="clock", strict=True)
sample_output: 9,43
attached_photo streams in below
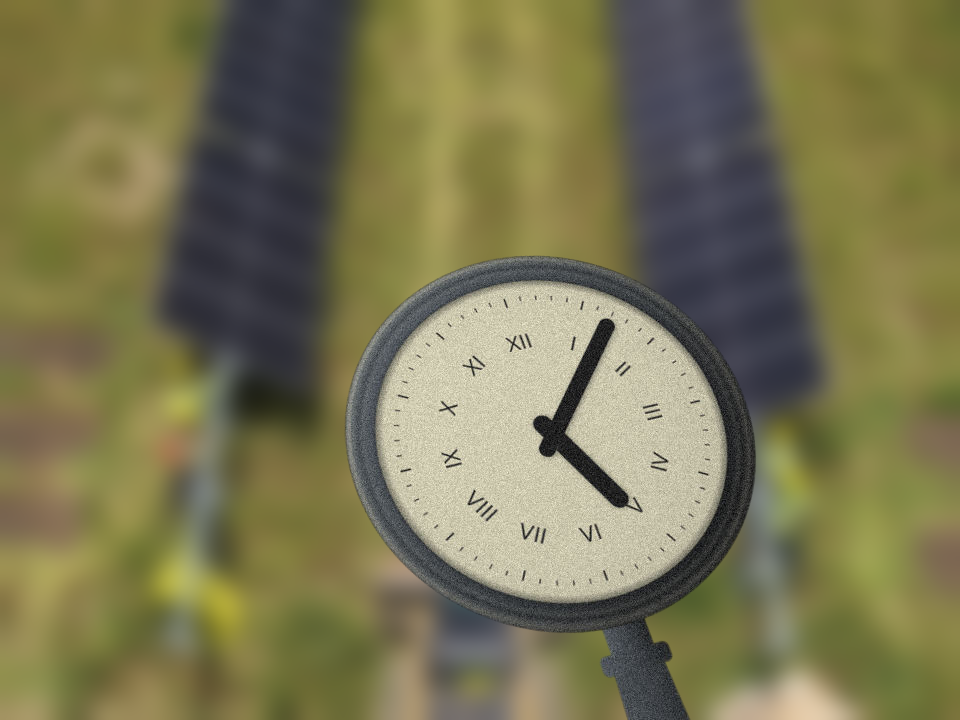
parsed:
5,07
